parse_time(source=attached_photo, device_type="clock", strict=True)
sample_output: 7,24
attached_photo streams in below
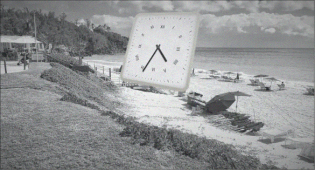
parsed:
4,34
